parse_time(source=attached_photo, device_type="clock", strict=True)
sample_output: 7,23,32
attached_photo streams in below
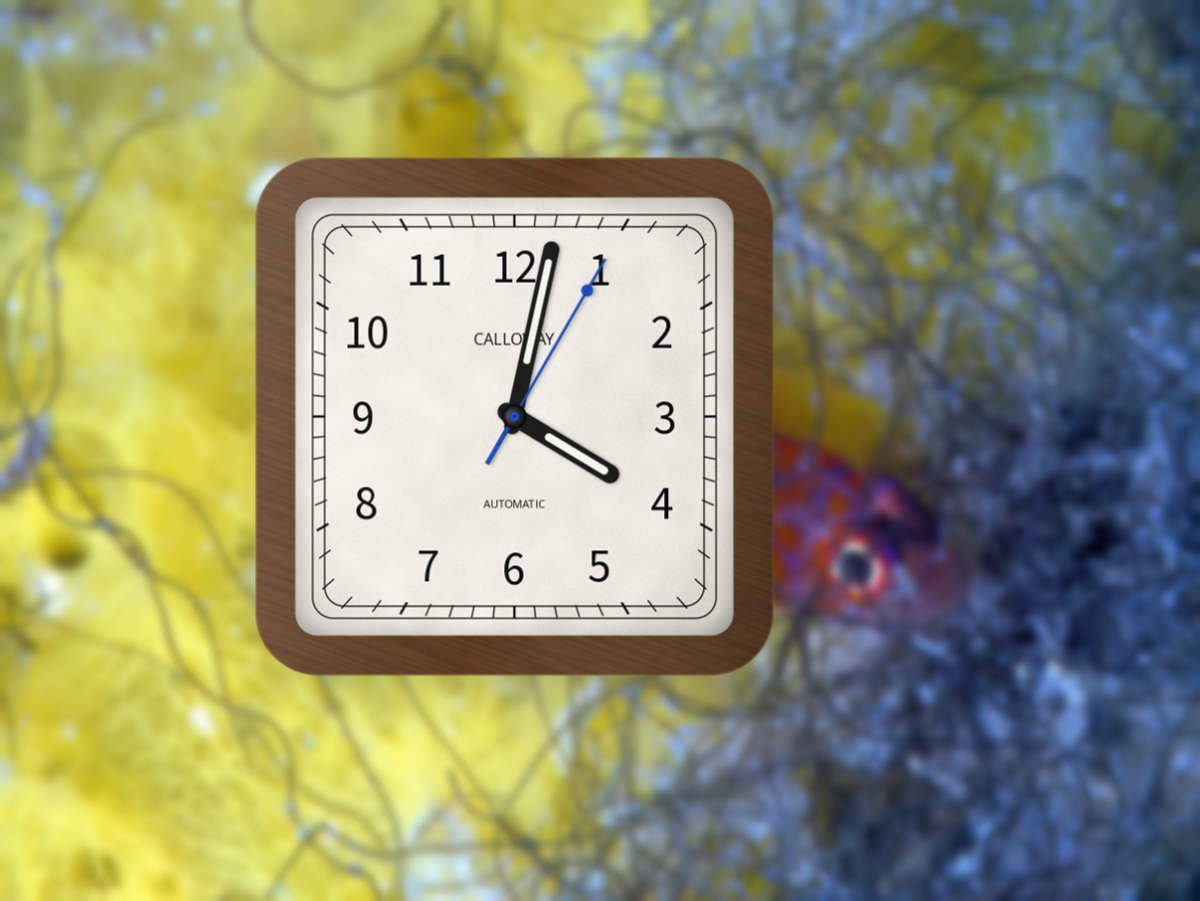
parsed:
4,02,05
